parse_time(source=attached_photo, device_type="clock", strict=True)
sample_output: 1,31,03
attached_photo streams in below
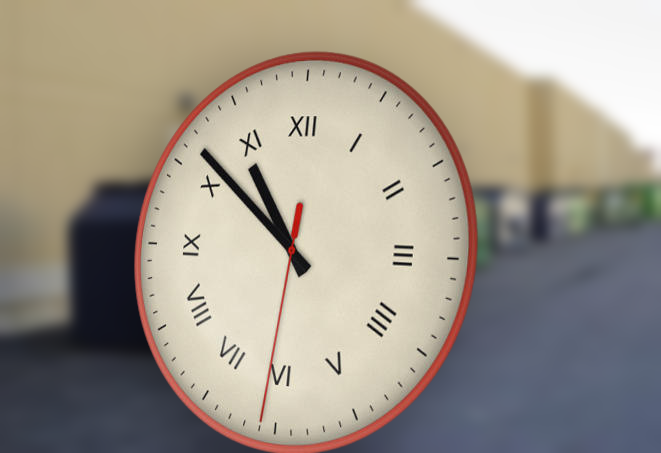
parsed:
10,51,31
